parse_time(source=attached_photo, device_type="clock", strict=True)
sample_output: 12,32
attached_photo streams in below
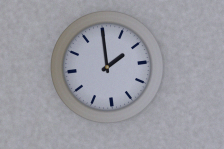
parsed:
2,00
